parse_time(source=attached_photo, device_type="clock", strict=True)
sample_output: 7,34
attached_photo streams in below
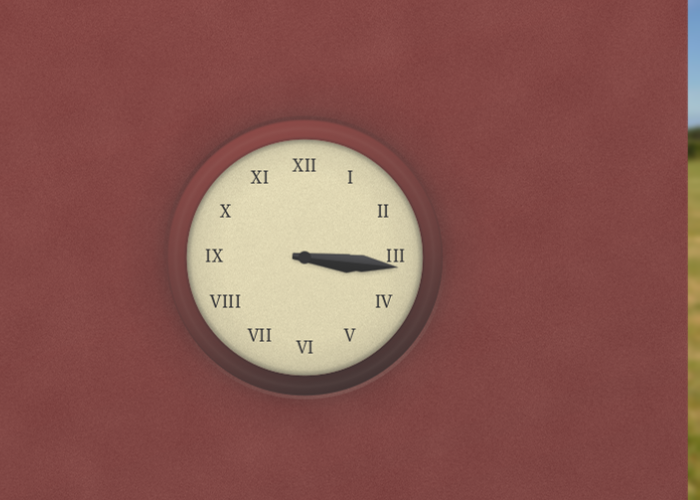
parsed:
3,16
